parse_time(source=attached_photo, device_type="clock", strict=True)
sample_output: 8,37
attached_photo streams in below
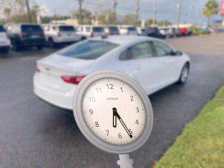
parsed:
6,26
